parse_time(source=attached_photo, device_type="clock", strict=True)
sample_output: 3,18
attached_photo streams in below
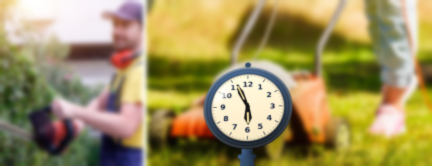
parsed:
5,56
